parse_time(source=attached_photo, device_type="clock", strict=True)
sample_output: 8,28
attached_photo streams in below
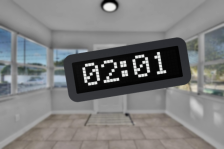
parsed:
2,01
